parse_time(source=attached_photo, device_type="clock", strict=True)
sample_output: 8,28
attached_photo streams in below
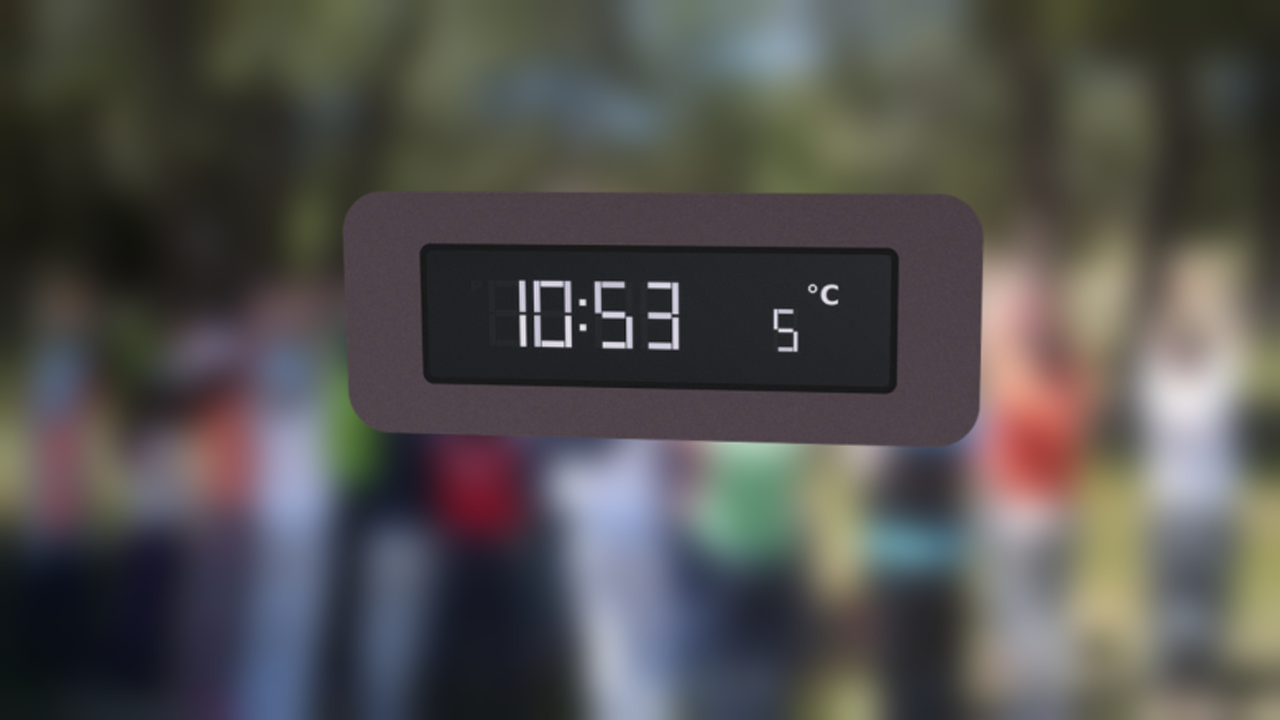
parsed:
10,53
